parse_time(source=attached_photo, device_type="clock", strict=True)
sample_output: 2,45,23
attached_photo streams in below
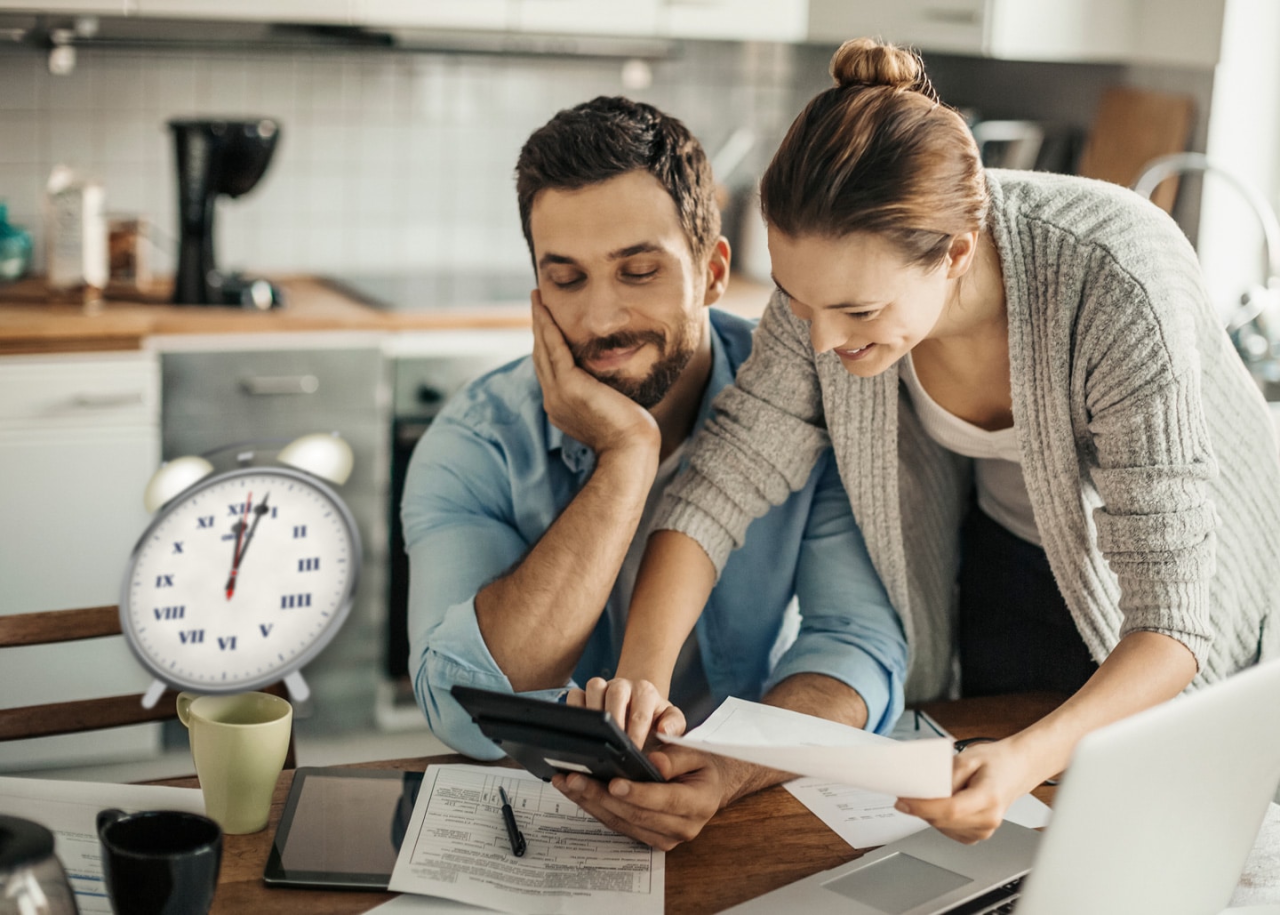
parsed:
12,03,01
